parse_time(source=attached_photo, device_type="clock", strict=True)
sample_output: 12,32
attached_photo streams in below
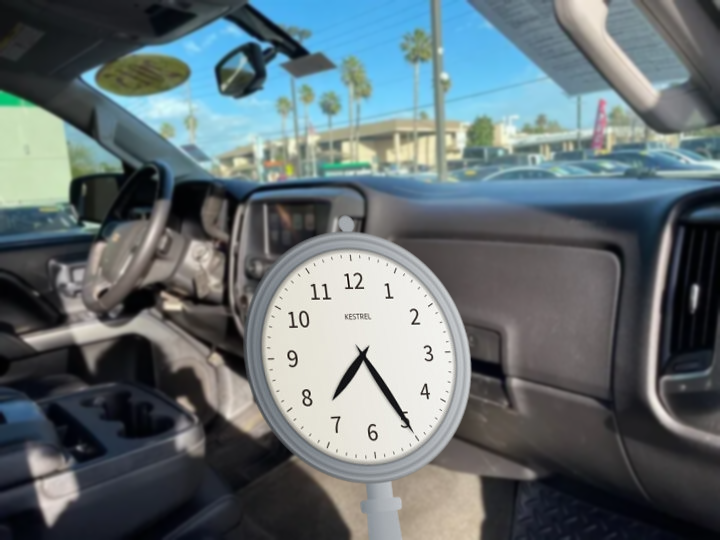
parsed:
7,25
